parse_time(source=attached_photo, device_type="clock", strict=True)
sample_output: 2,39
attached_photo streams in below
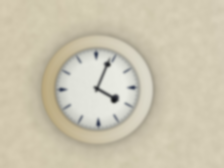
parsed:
4,04
